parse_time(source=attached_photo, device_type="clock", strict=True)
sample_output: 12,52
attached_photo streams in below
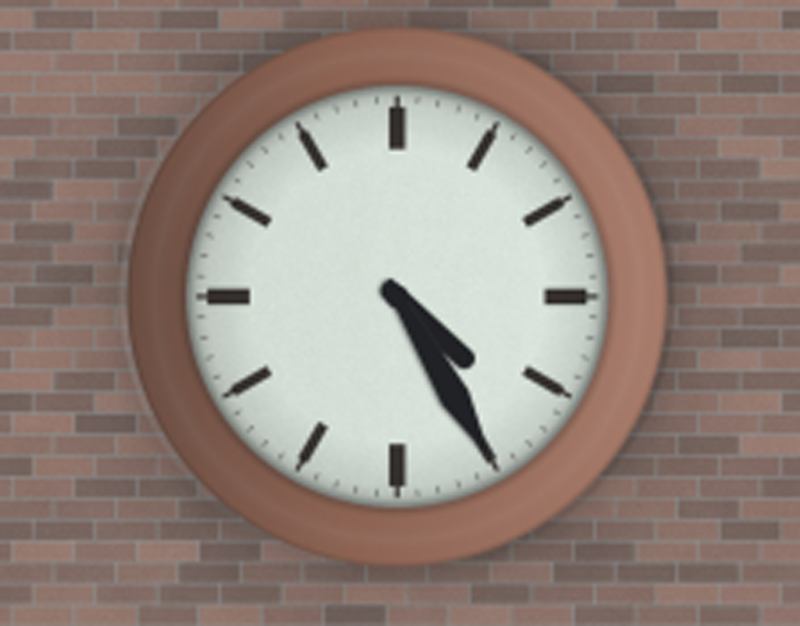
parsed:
4,25
